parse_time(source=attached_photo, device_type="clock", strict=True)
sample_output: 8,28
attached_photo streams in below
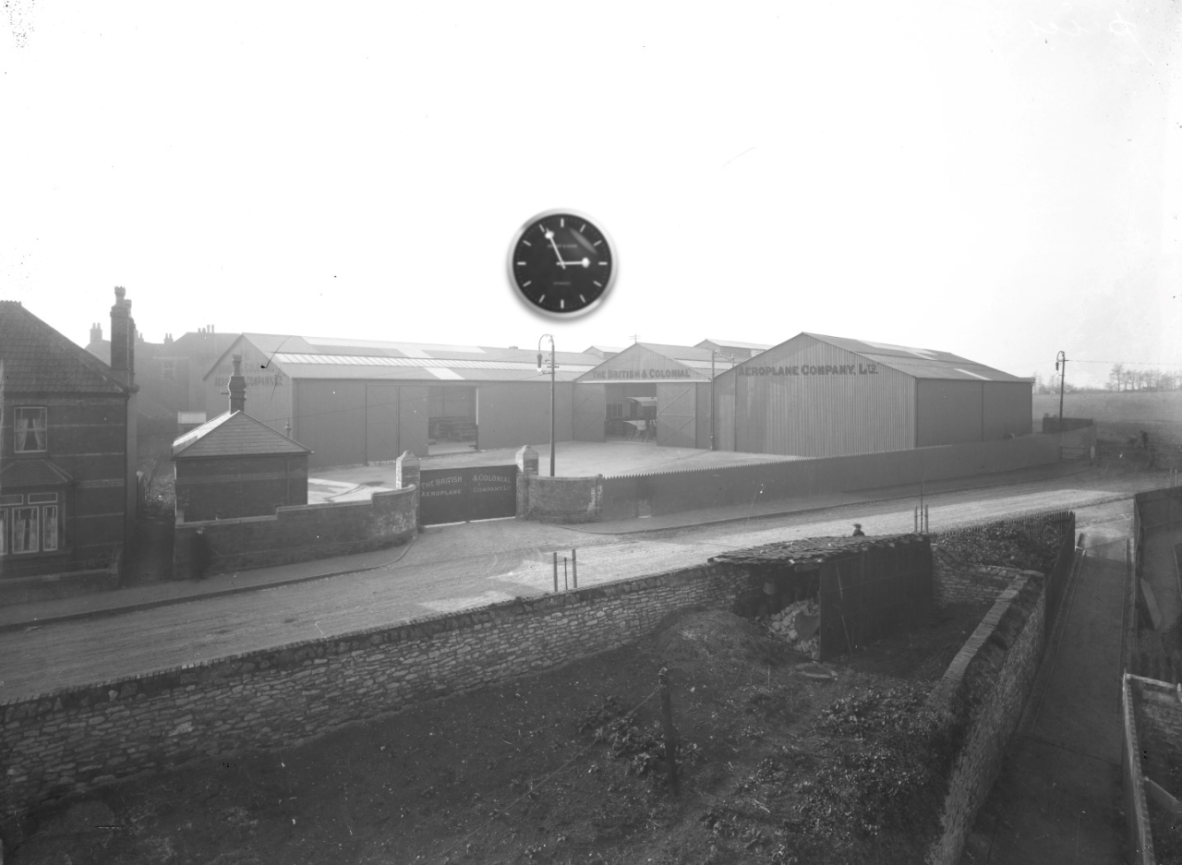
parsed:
2,56
